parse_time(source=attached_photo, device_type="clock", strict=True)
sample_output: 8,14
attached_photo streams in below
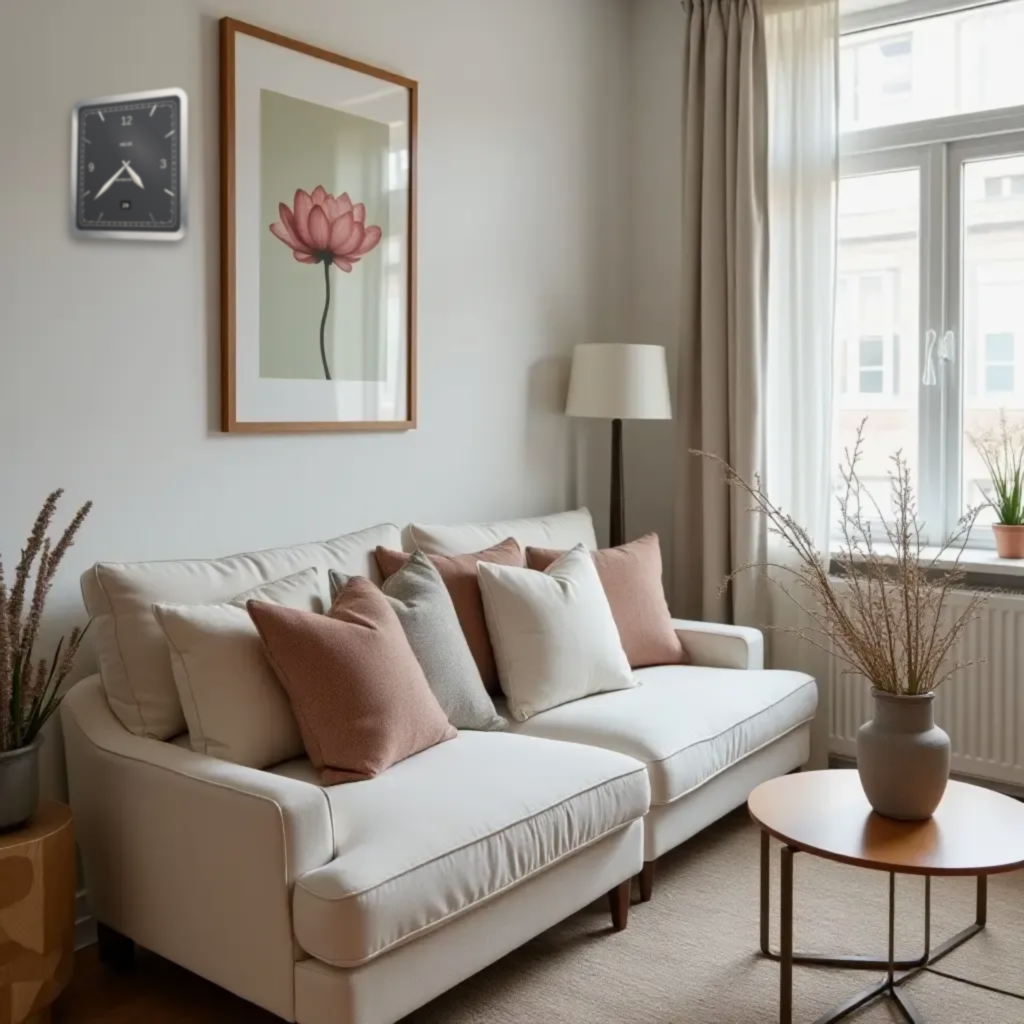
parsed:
4,38
